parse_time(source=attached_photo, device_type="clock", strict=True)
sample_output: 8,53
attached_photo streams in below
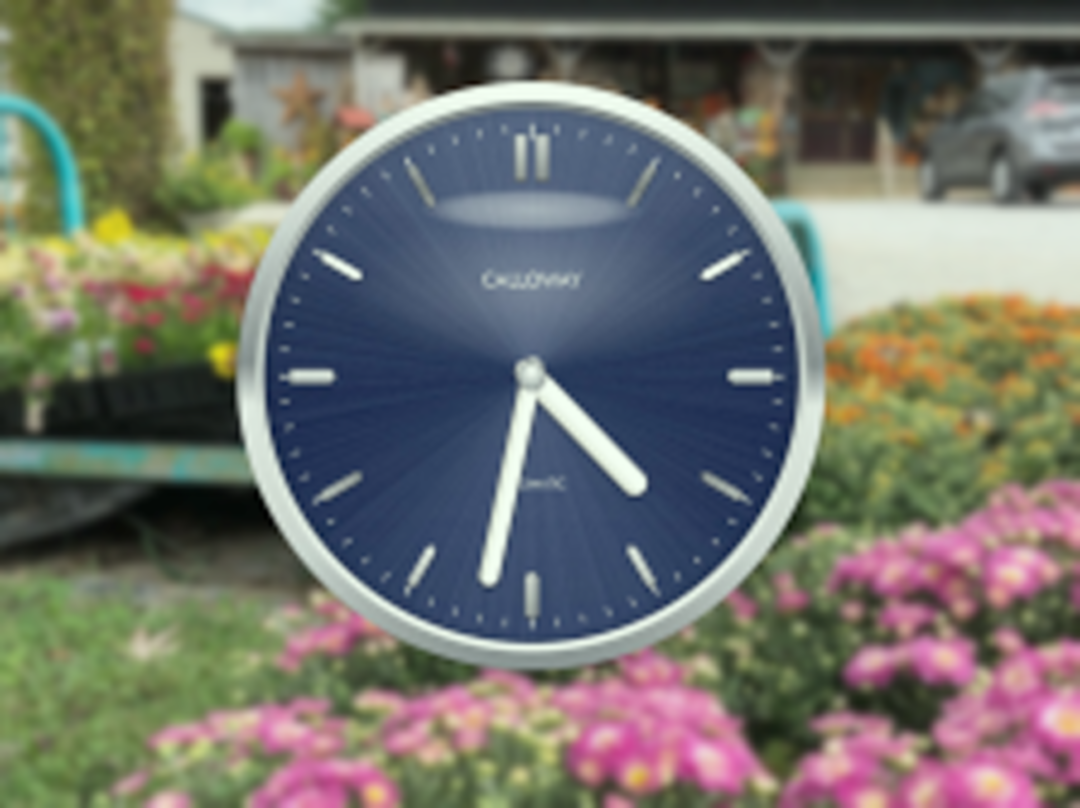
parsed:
4,32
